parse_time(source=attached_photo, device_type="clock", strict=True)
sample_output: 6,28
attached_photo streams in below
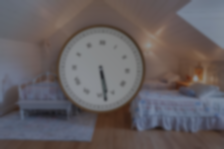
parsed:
5,28
